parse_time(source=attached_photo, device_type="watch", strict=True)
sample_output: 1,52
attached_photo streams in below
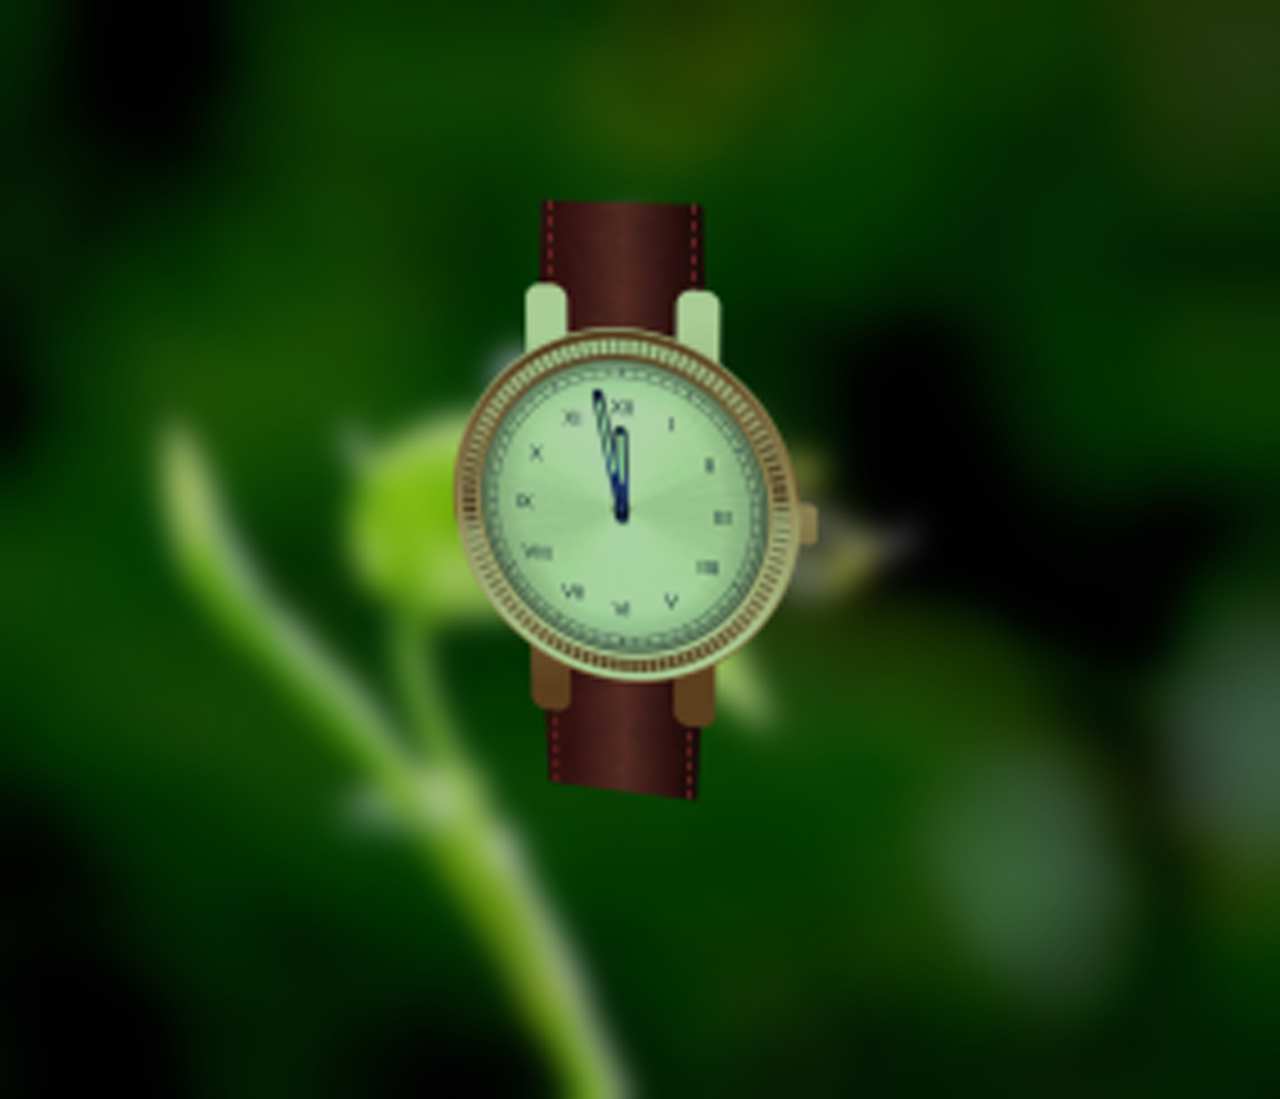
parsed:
11,58
